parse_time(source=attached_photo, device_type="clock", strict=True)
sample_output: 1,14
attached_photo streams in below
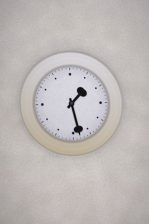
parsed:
1,28
